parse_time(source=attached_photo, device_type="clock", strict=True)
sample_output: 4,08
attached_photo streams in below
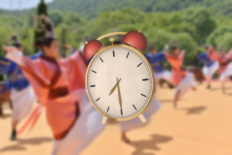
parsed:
7,30
